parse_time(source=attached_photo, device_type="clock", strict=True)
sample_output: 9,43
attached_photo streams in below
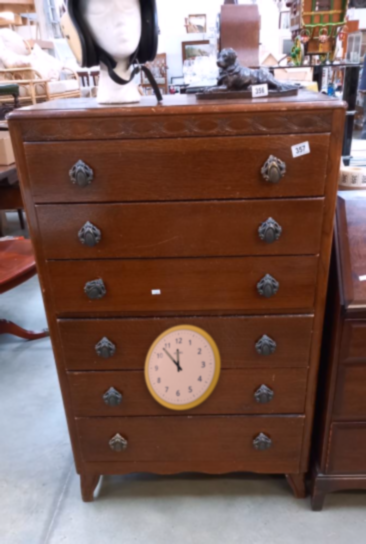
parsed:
11,53
